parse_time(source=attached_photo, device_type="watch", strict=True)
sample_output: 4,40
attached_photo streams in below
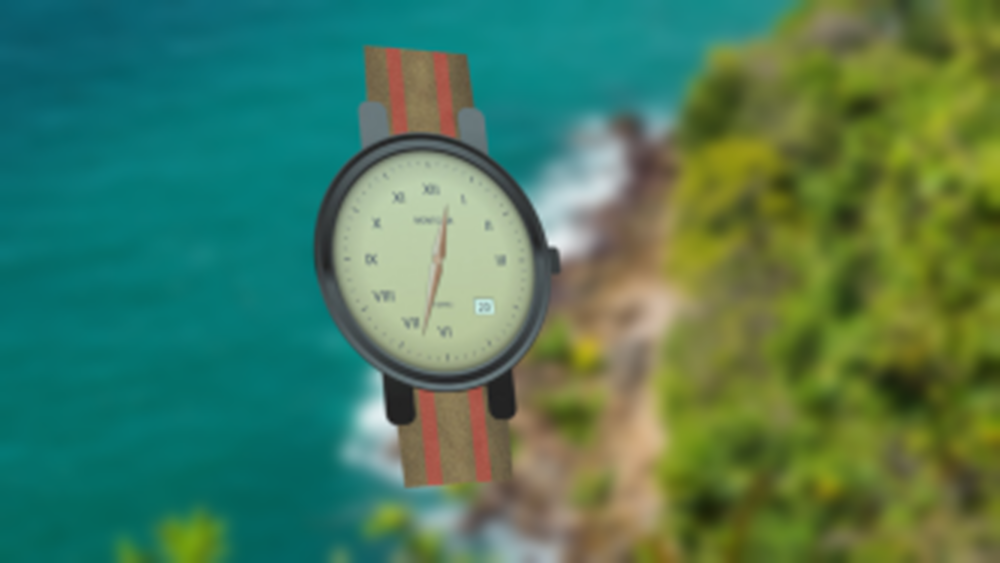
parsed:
12,33
